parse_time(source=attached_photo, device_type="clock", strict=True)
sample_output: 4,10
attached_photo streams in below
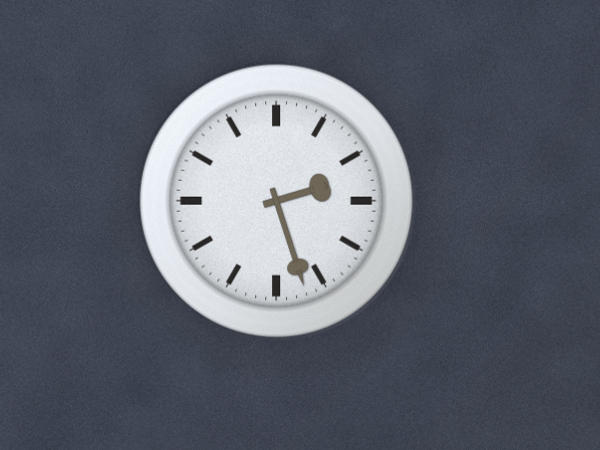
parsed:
2,27
